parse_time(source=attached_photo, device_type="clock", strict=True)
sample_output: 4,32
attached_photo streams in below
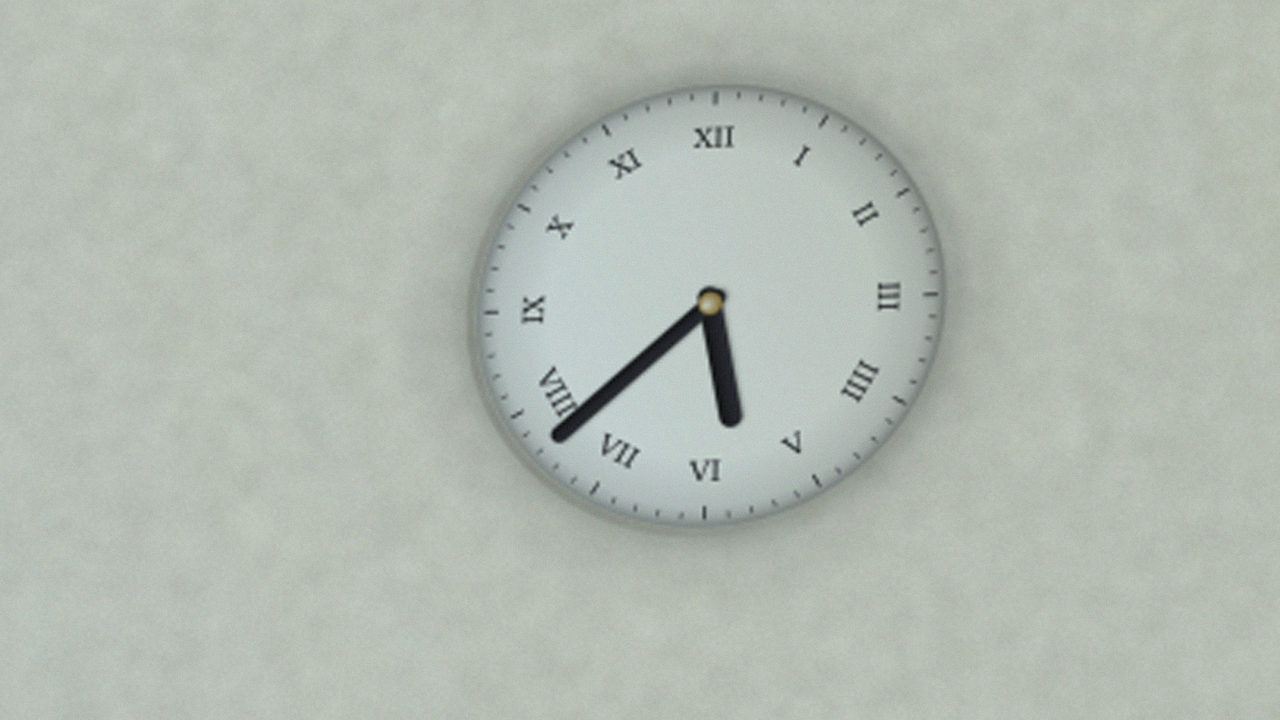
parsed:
5,38
